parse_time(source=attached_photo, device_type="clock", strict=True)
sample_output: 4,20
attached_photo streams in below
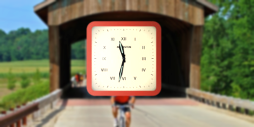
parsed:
11,32
